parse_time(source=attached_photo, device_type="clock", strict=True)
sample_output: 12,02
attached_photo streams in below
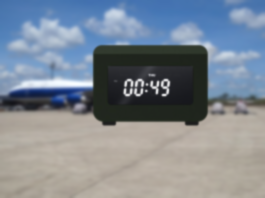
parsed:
0,49
